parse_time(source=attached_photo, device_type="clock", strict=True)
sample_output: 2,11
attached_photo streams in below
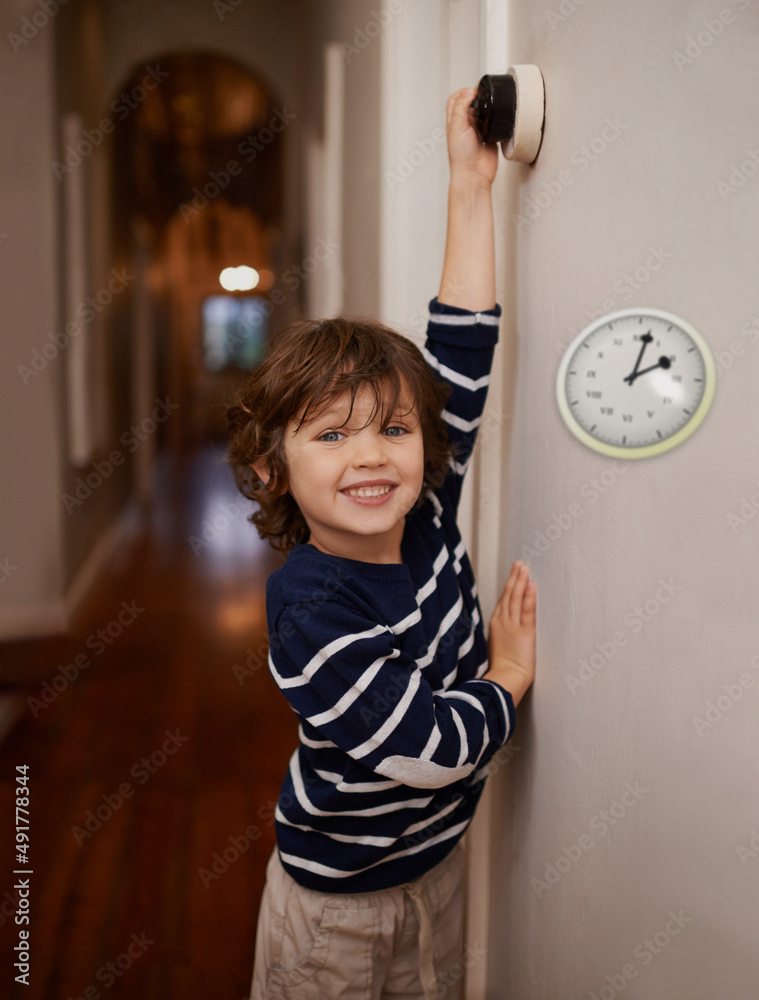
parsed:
2,02
